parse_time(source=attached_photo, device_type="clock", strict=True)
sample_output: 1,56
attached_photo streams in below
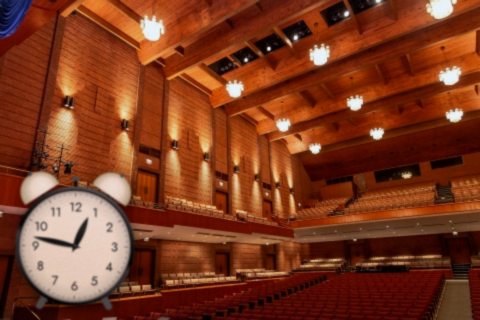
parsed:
12,47
